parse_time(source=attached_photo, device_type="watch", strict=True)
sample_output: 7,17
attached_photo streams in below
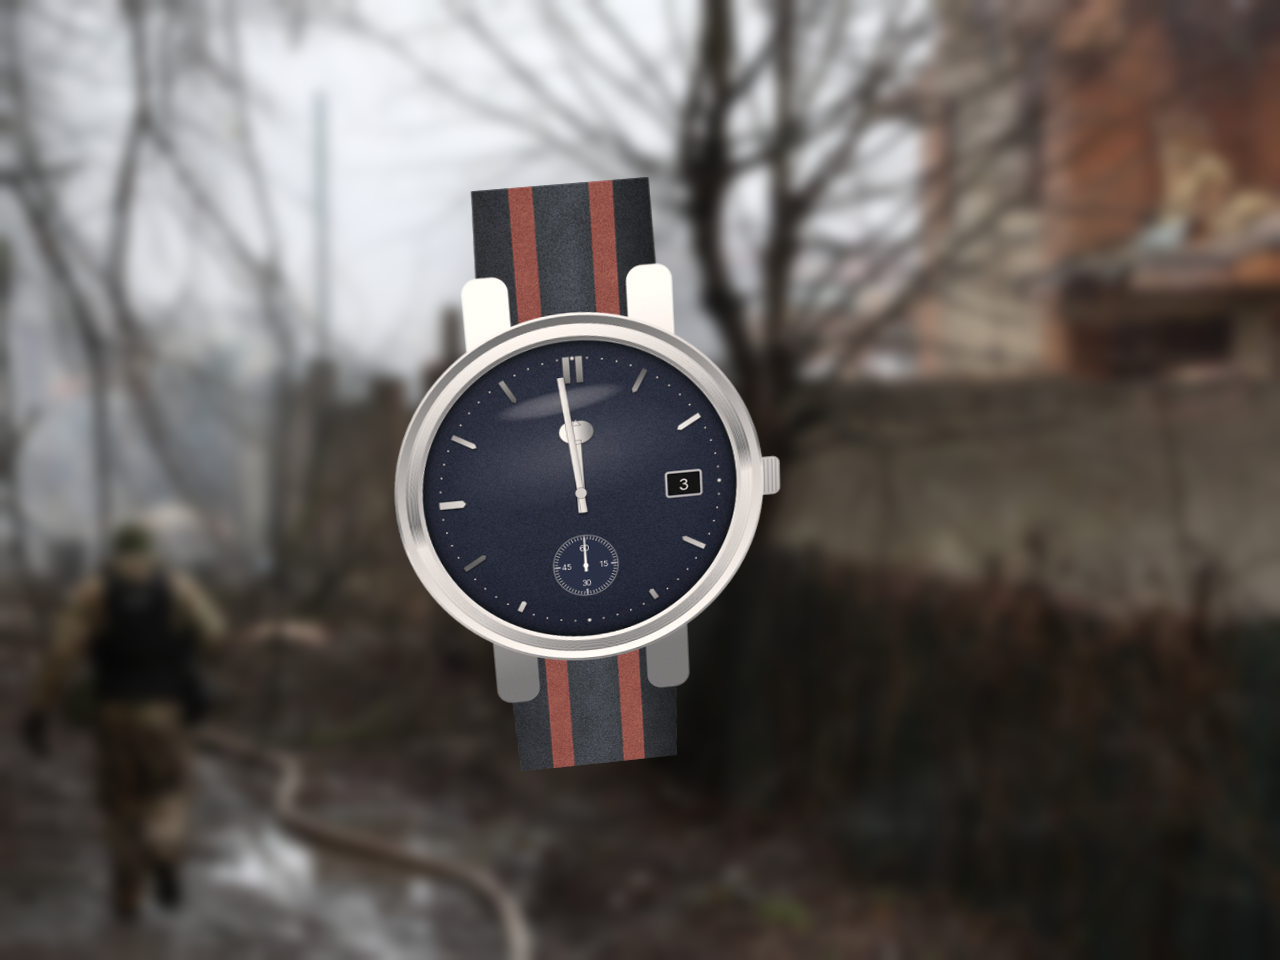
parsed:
11,59
